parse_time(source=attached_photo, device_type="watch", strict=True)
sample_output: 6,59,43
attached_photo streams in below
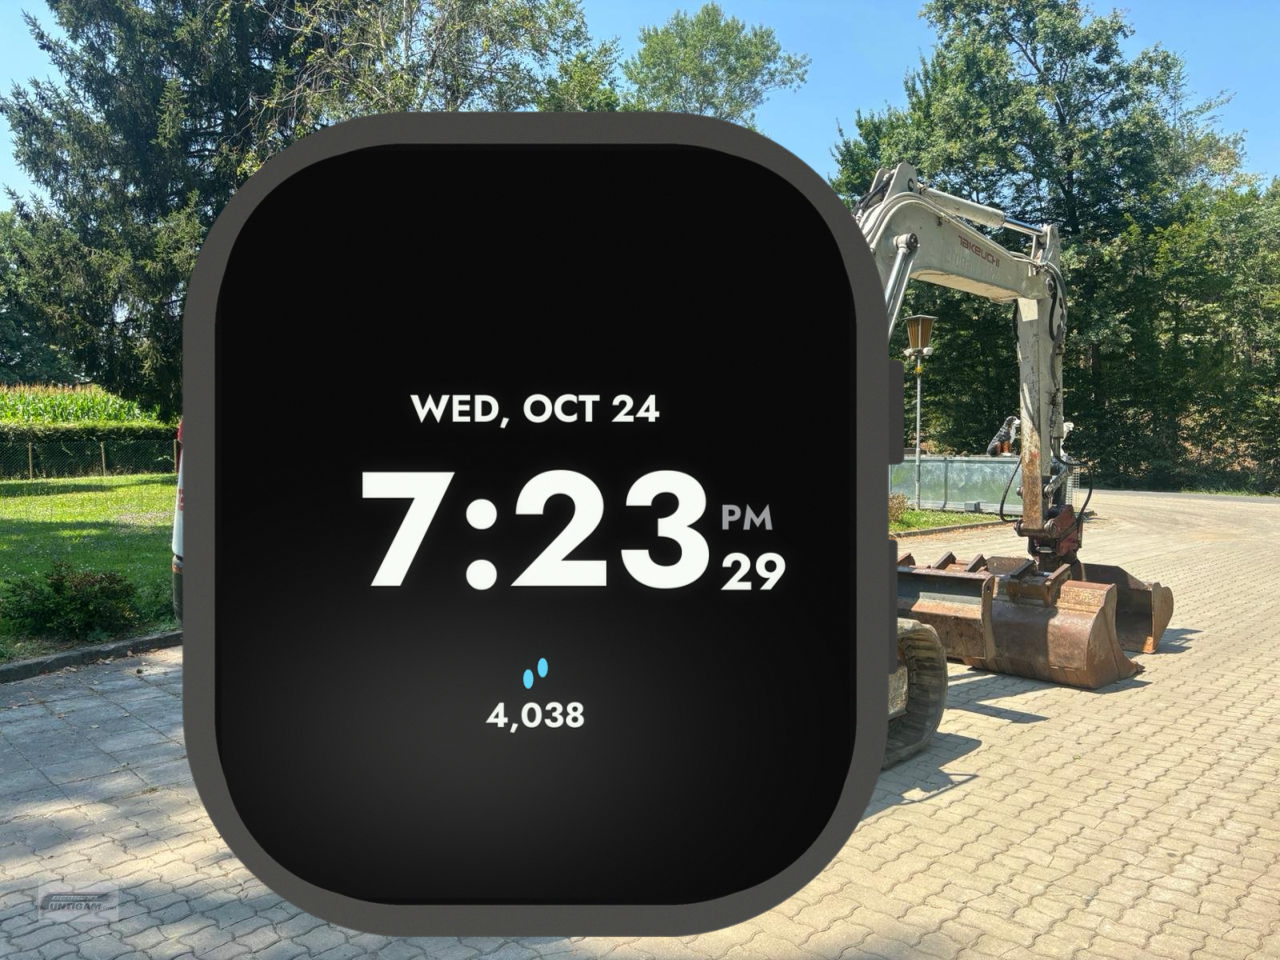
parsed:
7,23,29
